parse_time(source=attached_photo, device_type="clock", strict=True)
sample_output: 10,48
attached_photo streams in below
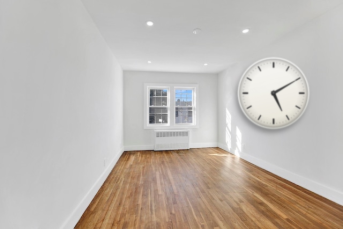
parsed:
5,10
